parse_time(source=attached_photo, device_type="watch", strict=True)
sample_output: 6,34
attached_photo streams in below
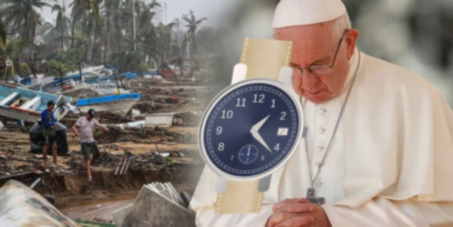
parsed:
1,22
